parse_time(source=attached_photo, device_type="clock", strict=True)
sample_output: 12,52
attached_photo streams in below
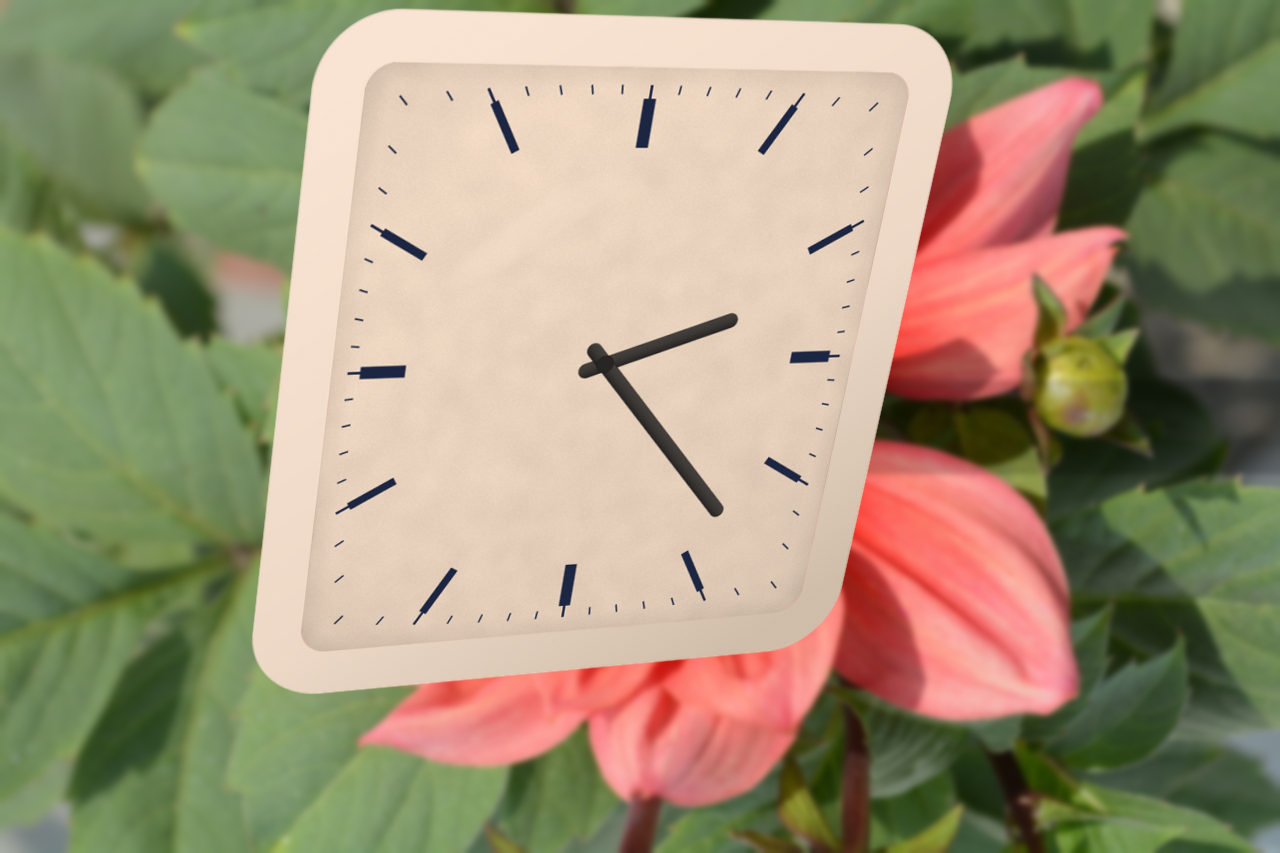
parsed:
2,23
